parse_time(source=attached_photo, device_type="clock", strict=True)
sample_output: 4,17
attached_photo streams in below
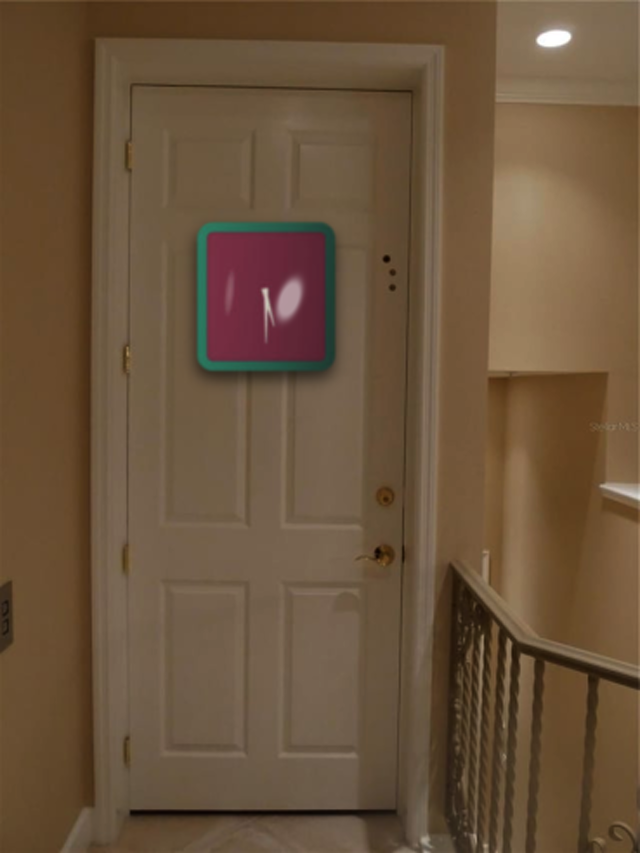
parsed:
5,30
